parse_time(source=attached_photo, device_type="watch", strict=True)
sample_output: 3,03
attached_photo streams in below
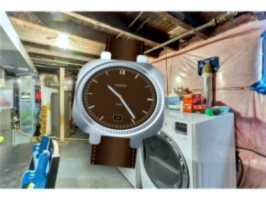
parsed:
10,24
